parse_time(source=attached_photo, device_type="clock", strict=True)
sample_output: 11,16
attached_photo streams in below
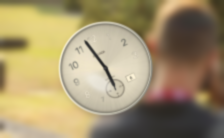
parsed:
5,58
